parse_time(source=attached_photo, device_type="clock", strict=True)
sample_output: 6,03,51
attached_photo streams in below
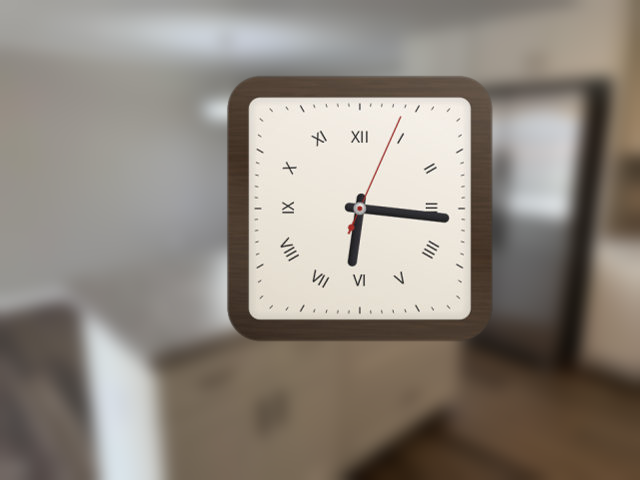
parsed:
6,16,04
